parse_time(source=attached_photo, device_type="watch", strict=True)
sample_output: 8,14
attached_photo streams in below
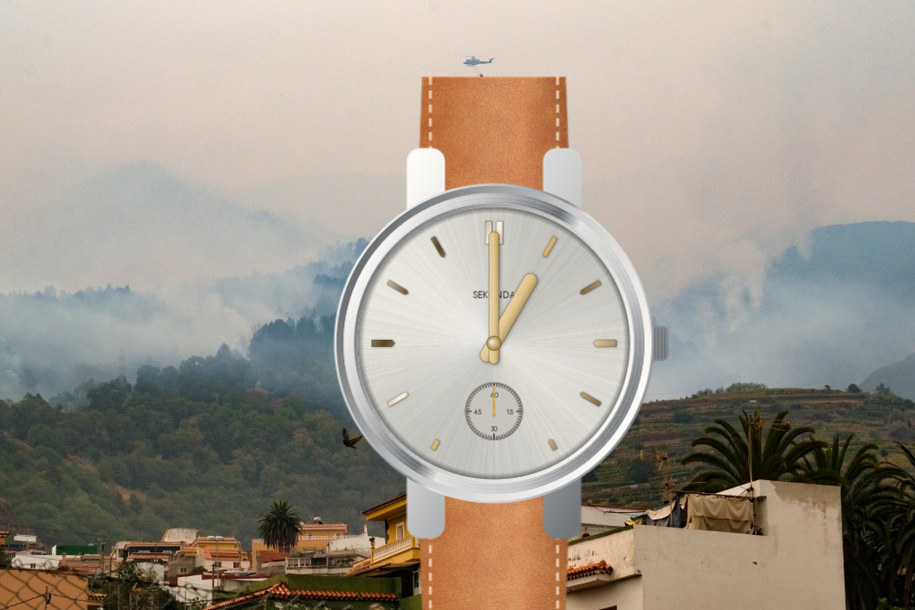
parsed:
1,00
